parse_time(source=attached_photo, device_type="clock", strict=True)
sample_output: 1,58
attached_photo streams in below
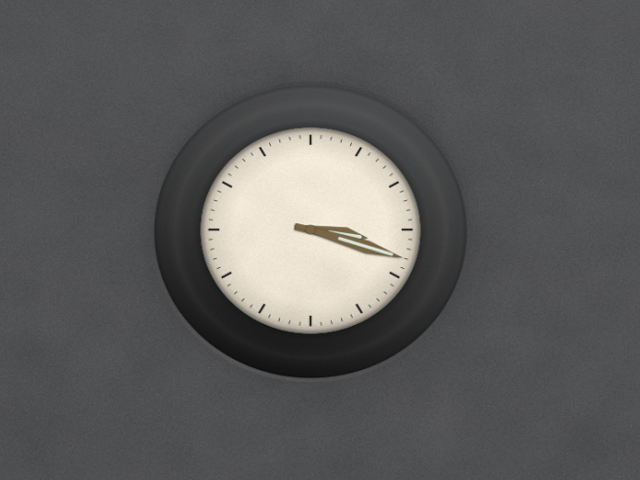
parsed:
3,18
